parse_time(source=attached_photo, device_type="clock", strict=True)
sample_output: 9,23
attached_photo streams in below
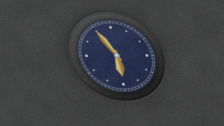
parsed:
5,55
